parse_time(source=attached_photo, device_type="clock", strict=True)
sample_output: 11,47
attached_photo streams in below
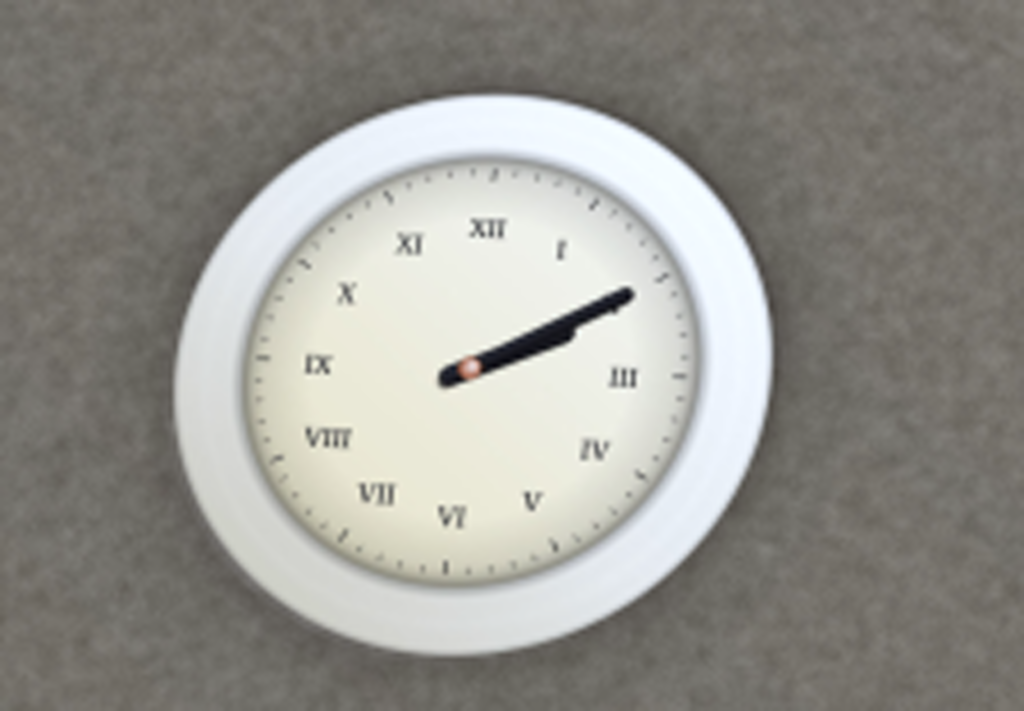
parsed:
2,10
